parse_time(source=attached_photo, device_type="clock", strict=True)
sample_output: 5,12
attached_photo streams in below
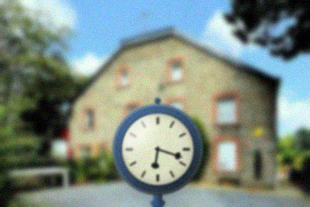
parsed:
6,18
